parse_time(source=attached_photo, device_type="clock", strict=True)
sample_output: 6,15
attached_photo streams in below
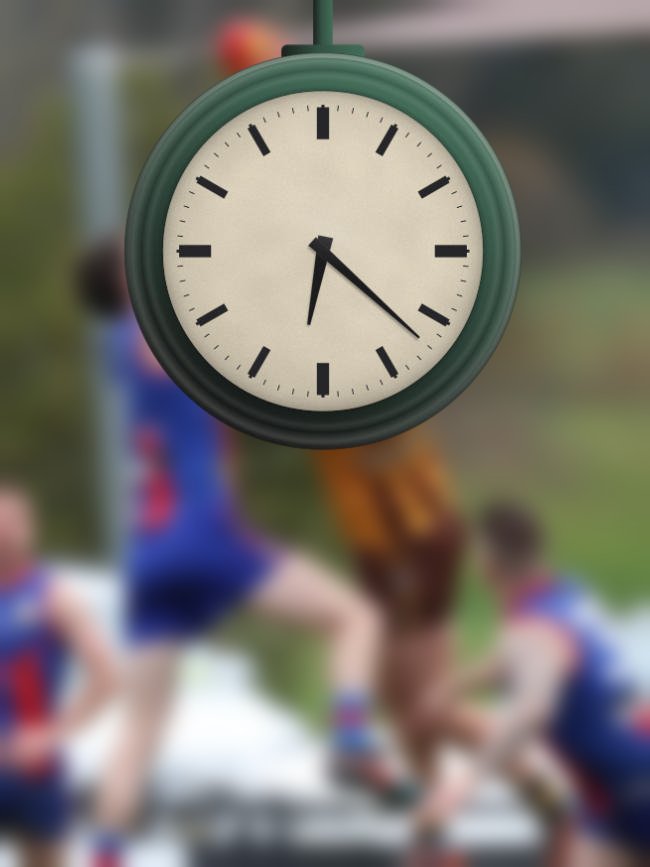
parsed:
6,22
